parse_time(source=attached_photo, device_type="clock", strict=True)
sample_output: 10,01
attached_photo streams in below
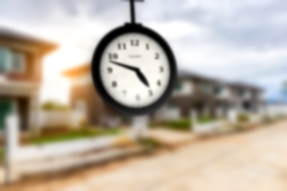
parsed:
4,48
